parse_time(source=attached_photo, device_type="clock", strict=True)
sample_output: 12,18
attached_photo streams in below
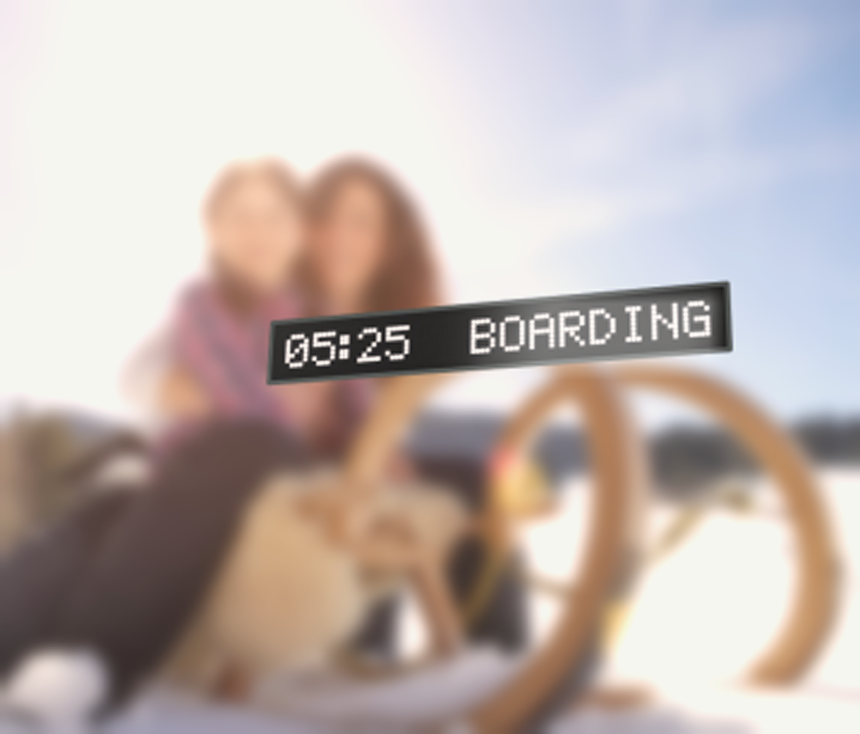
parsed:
5,25
